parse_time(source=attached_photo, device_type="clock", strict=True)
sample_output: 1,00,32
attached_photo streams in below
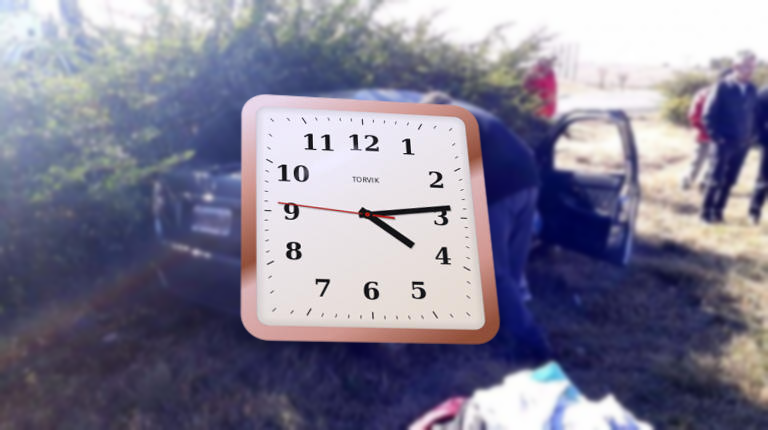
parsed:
4,13,46
